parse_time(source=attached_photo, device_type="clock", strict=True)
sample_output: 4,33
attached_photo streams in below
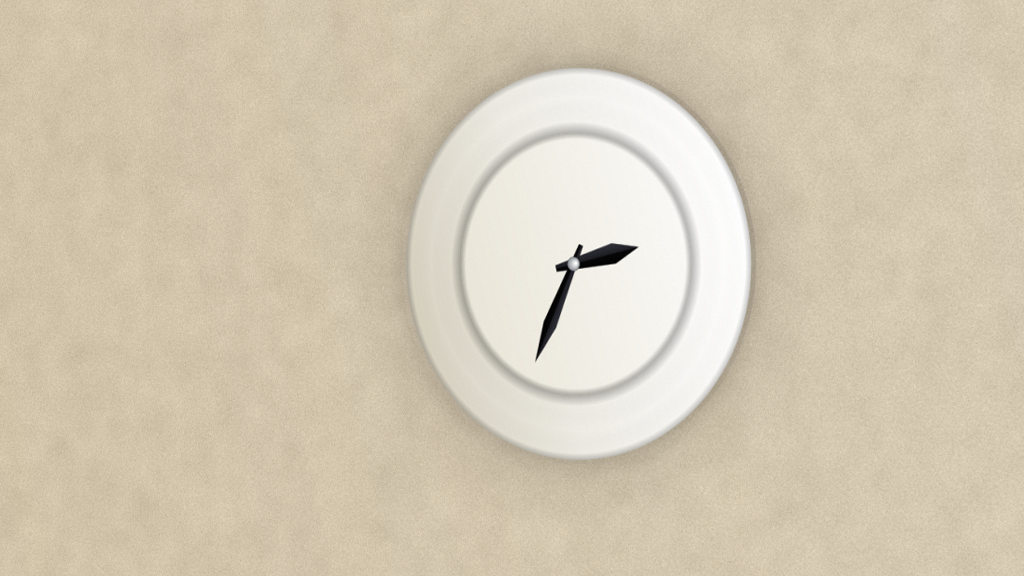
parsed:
2,34
